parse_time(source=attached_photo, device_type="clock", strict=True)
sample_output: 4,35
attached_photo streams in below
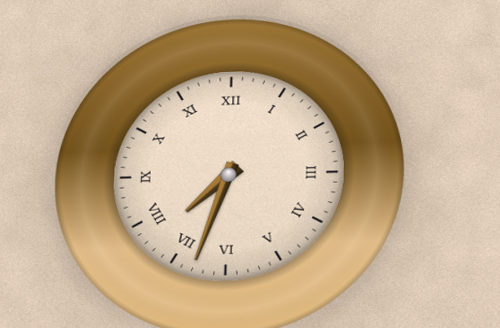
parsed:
7,33
